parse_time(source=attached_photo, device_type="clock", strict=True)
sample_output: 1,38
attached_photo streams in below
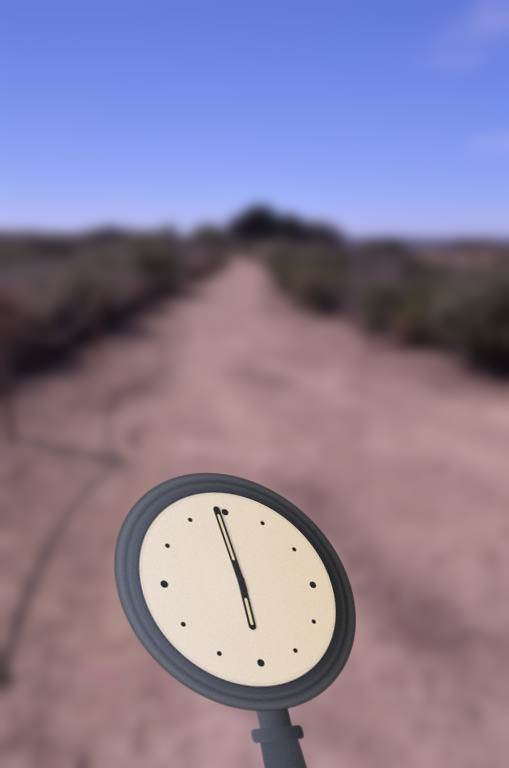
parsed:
5,59
